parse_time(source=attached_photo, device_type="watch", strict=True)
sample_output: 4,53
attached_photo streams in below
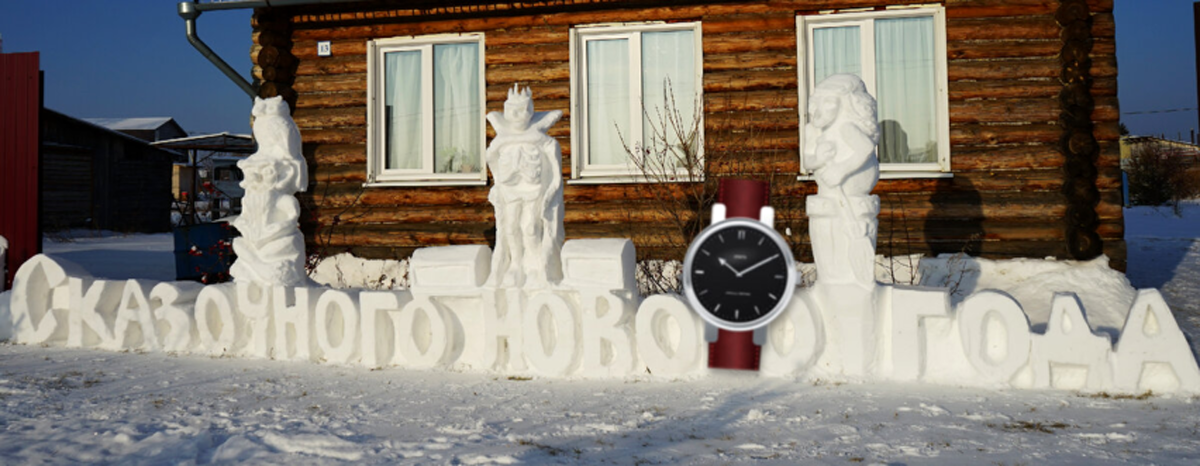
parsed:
10,10
